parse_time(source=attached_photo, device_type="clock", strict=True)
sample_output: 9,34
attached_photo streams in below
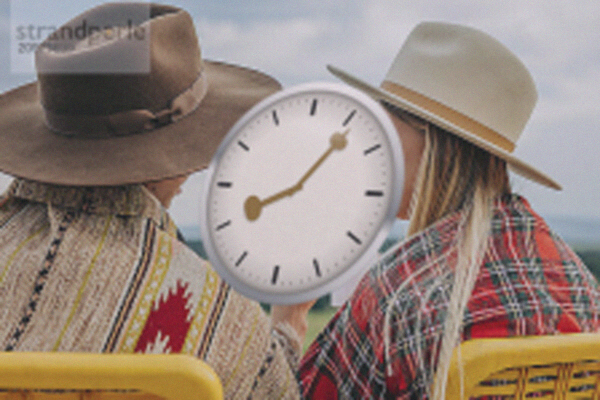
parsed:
8,06
